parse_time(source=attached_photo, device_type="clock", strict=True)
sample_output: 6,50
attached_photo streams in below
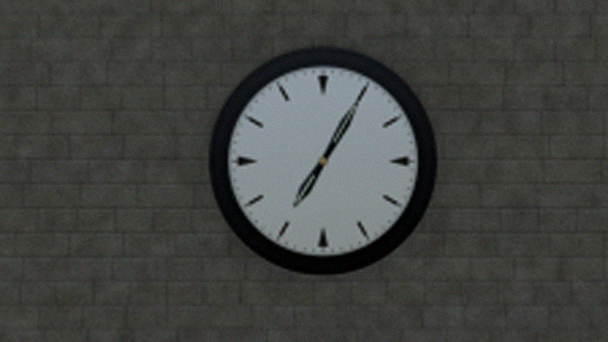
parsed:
7,05
